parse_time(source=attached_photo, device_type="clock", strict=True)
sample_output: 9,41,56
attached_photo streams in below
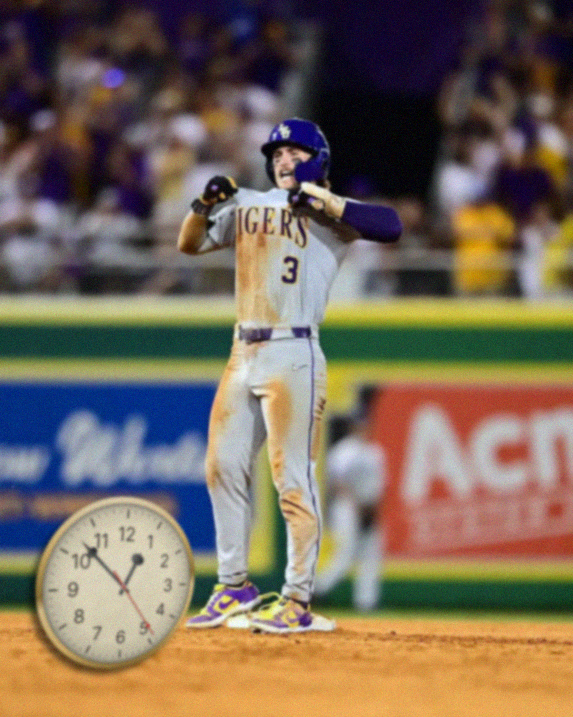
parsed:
12,52,24
